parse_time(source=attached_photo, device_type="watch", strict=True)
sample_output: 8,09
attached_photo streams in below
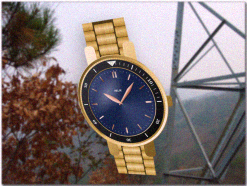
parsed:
10,07
